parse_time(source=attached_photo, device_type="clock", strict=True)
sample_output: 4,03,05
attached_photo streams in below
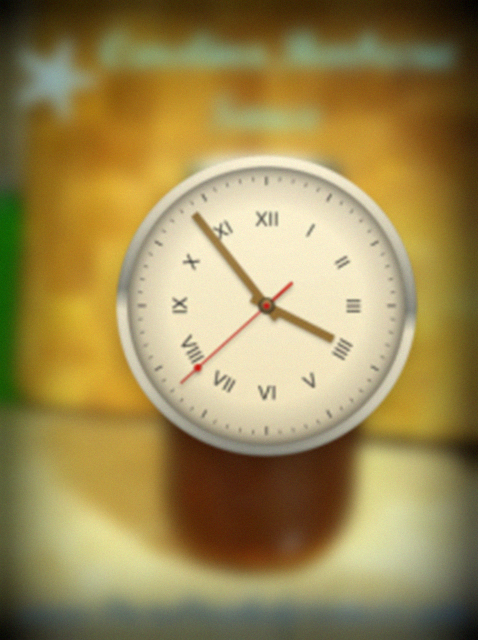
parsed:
3,53,38
